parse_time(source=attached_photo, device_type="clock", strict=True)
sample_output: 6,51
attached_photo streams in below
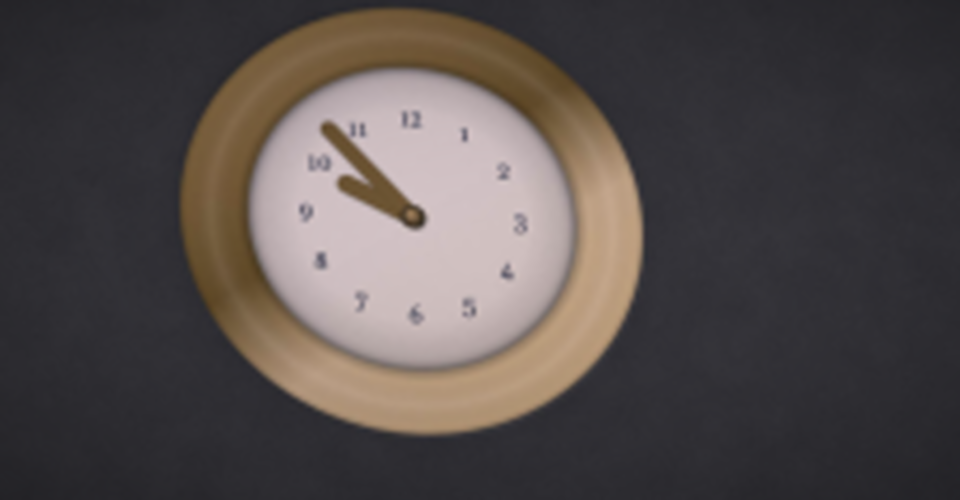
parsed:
9,53
